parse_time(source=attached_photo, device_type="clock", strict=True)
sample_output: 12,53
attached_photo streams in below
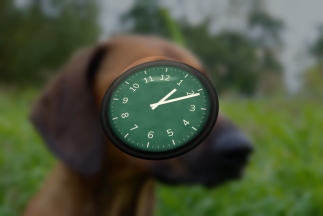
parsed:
1,11
